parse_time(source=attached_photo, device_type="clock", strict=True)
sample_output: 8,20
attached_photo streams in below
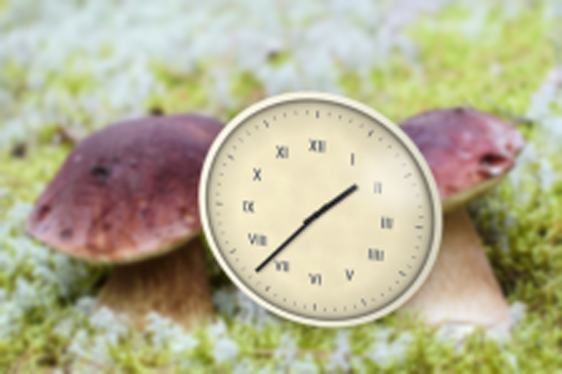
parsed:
1,37
